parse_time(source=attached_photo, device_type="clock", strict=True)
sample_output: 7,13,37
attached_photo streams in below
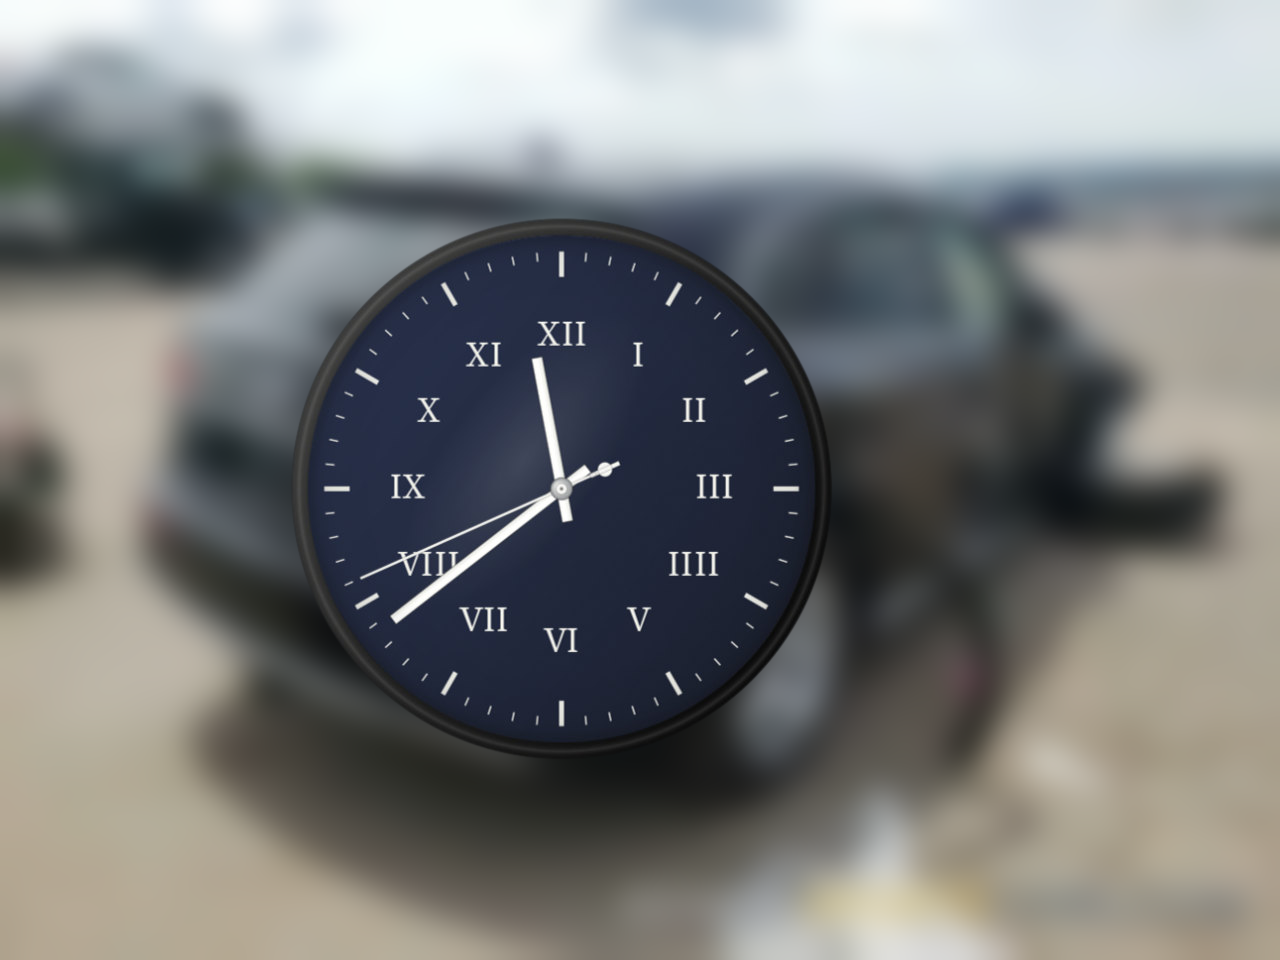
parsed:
11,38,41
